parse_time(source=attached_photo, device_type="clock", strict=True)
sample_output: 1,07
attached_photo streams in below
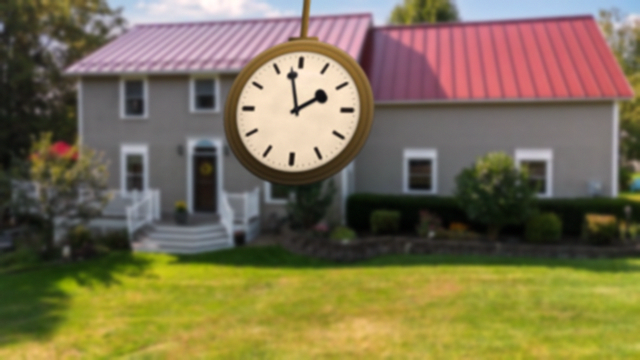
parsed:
1,58
